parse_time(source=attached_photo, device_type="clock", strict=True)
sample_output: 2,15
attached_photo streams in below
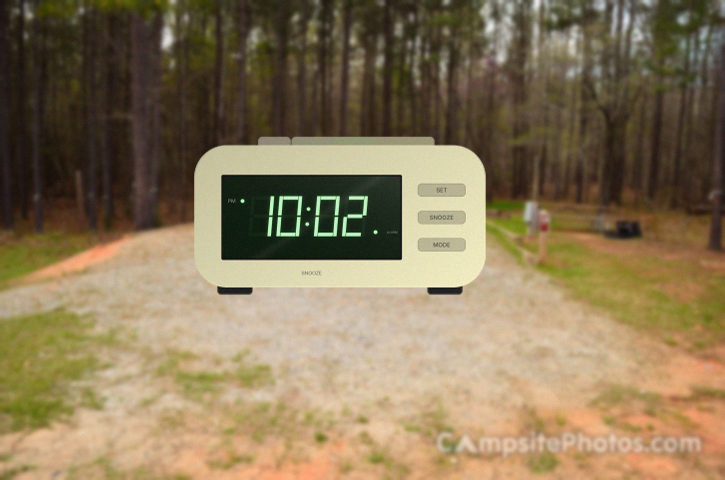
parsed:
10,02
